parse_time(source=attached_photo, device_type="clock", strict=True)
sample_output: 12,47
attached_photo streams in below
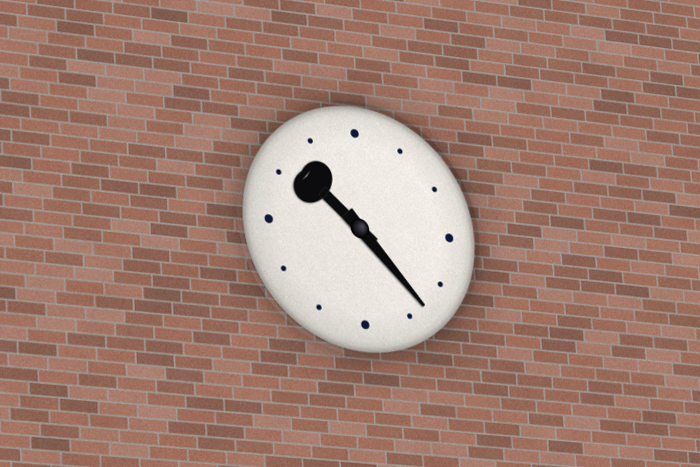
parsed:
10,23
